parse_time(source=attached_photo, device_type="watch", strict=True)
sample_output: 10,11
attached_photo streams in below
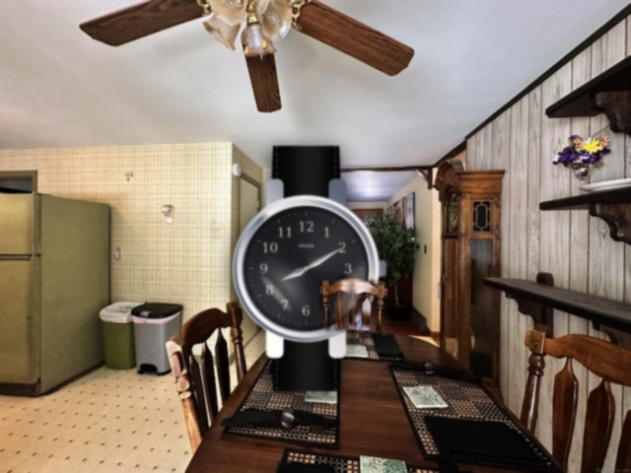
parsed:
8,10
